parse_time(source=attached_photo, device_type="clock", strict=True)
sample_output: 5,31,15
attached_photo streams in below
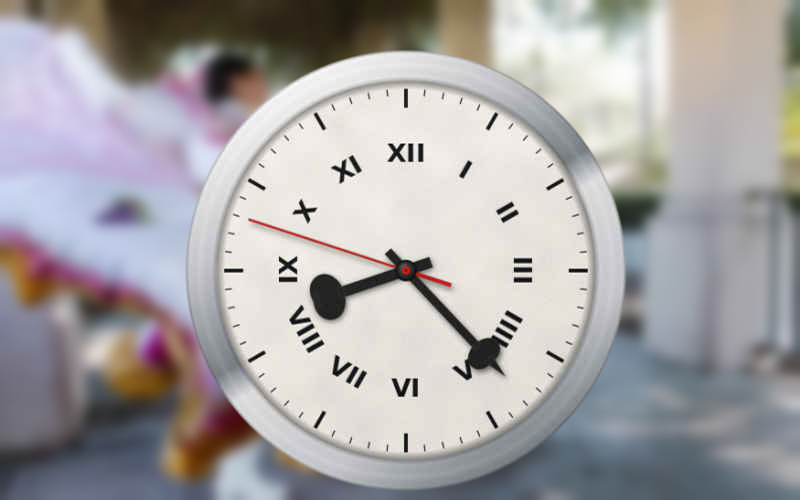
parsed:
8,22,48
